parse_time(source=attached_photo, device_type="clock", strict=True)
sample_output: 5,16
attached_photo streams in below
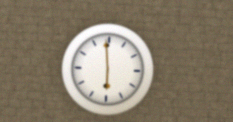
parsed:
5,59
